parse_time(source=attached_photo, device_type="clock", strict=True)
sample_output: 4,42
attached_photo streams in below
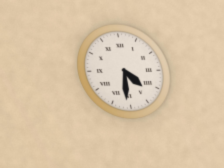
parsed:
4,31
